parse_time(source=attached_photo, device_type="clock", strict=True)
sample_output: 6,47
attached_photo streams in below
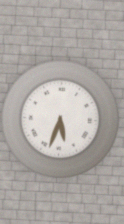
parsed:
5,33
